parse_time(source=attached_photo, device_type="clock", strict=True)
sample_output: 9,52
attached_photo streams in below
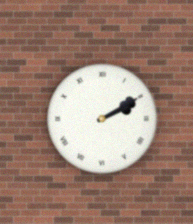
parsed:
2,10
